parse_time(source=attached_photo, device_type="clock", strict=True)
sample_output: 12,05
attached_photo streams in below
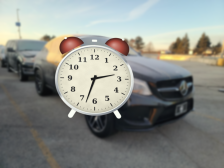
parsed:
2,33
